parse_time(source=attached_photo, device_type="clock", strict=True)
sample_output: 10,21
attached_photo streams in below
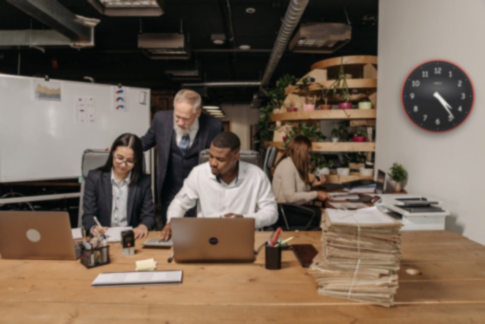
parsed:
4,24
